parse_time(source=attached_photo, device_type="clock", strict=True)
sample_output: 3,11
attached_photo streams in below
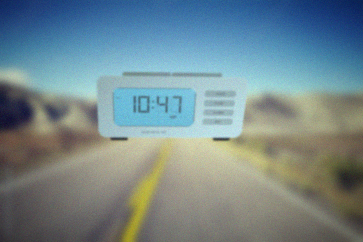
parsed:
10,47
